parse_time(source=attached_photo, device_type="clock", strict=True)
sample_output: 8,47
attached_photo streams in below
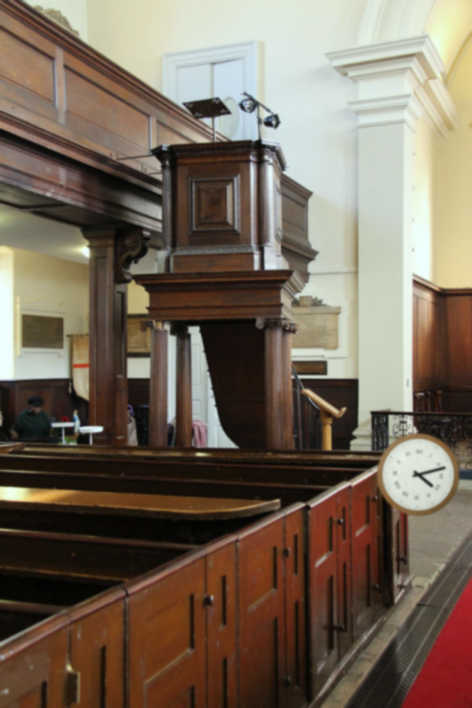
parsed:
4,12
